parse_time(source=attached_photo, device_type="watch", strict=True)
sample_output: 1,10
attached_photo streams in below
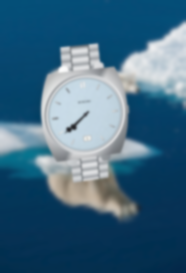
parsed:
7,39
